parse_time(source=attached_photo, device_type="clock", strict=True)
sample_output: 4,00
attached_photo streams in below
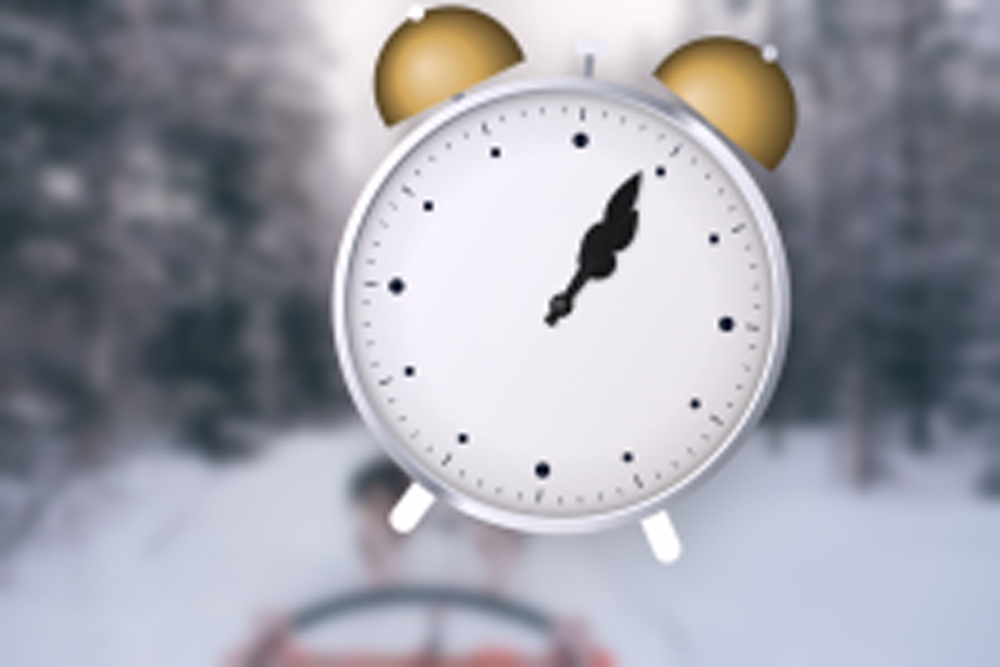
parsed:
1,04
